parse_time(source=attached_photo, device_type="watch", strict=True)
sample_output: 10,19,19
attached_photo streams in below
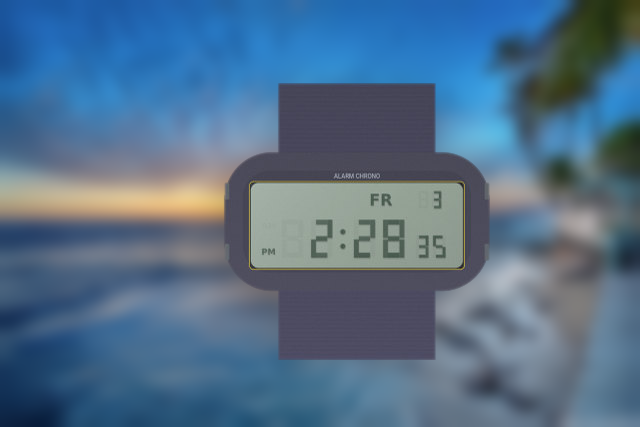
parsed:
2,28,35
